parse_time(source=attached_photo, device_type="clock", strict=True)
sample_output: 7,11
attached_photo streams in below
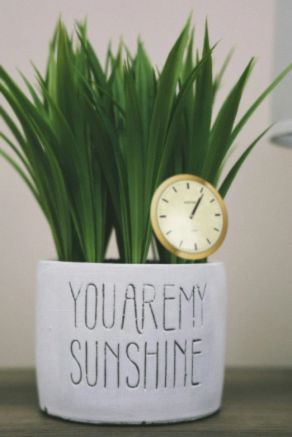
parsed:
1,06
